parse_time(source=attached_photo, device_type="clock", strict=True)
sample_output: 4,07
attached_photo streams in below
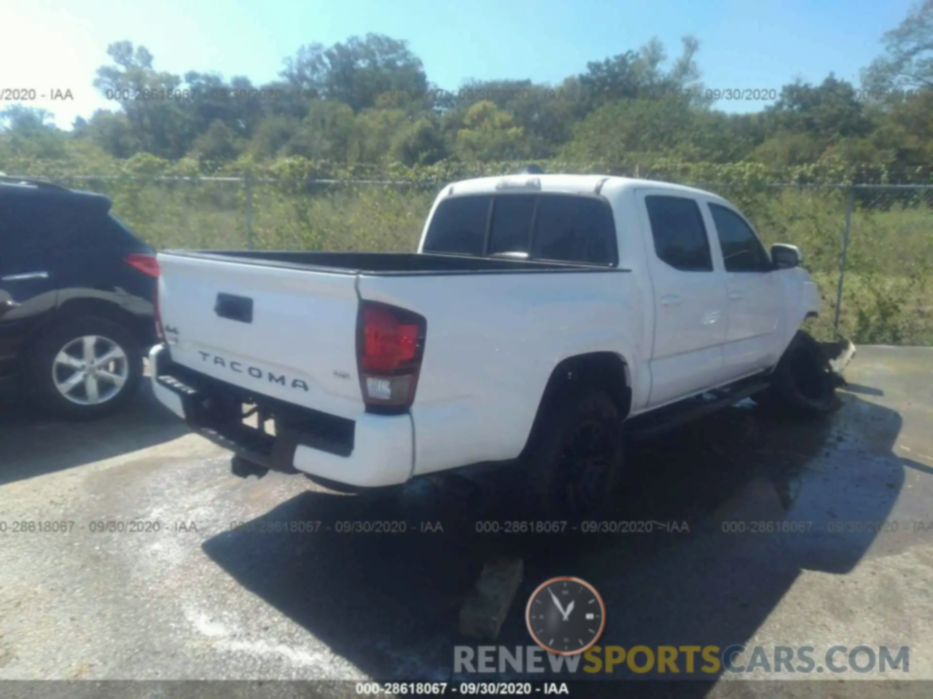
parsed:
12,55
